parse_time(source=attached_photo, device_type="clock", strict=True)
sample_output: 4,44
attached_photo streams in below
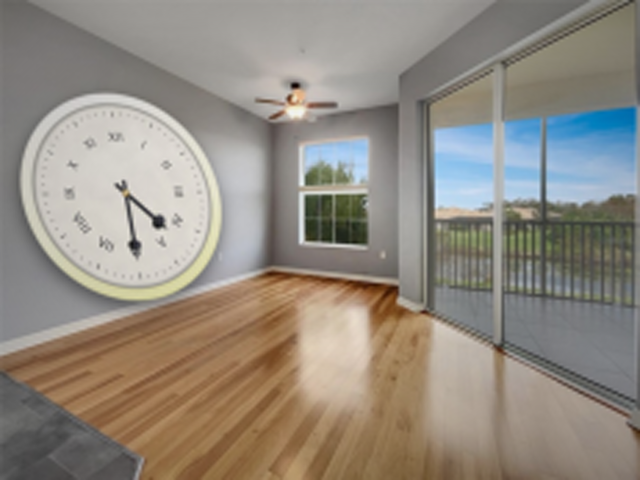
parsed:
4,30
